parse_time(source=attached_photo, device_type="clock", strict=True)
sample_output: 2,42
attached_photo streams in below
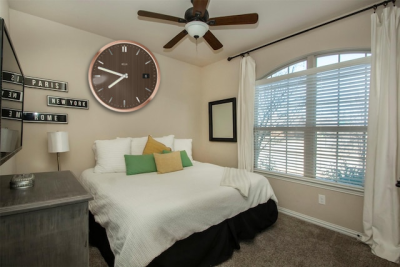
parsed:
7,48
